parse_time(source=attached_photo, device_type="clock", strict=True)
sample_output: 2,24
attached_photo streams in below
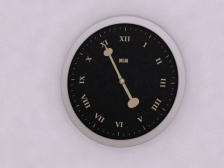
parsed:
4,55
